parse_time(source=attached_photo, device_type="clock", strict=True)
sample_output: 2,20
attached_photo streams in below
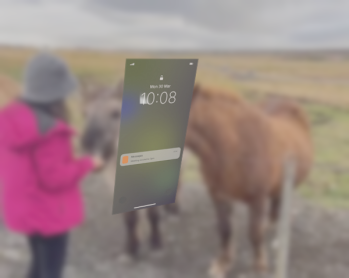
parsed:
10,08
